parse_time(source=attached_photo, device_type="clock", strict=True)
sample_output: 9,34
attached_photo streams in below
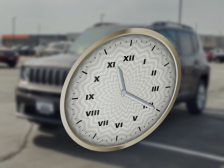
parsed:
11,20
